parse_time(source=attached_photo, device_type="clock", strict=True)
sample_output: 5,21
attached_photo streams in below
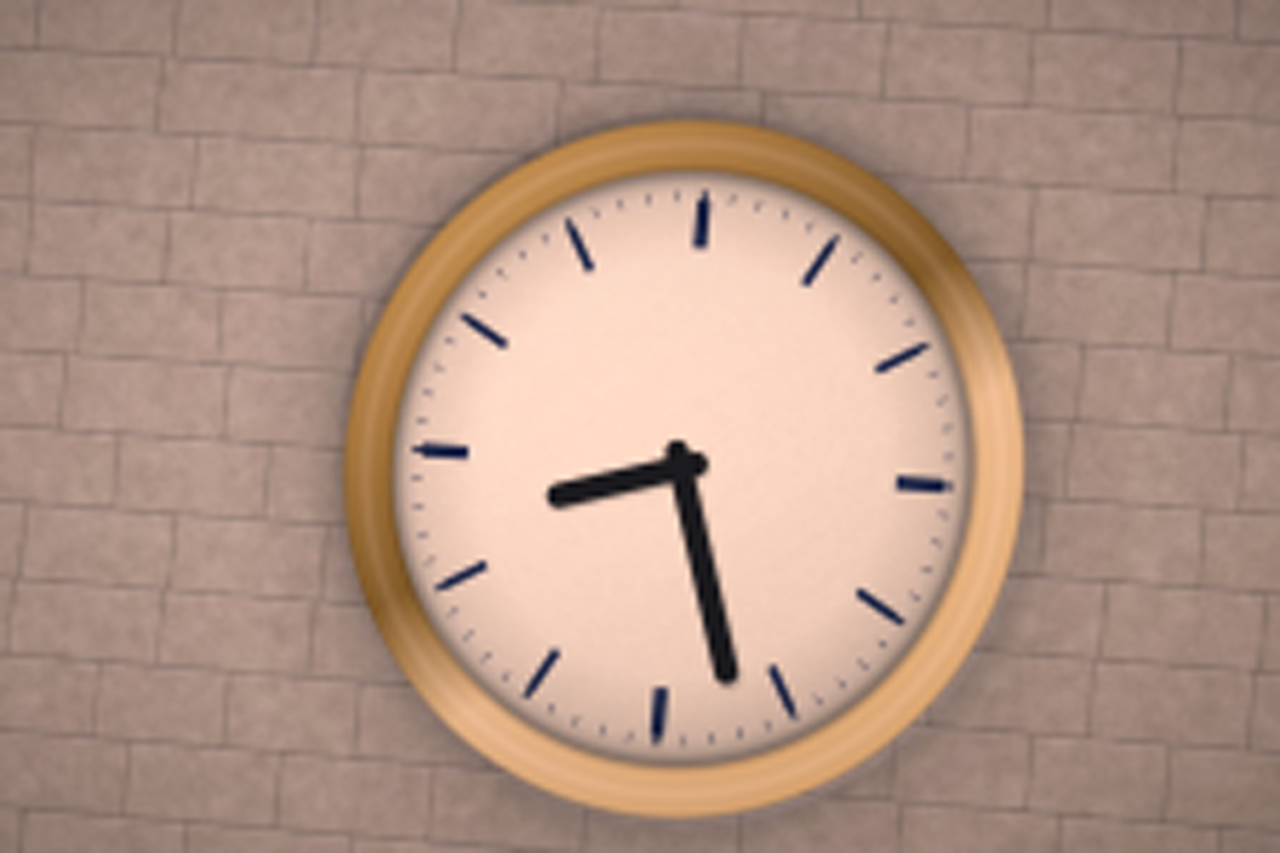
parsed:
8,27
